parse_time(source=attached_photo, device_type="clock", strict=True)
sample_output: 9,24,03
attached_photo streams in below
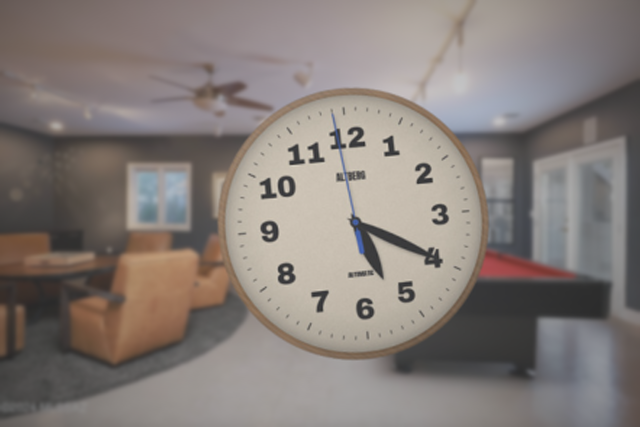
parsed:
5,19,59
